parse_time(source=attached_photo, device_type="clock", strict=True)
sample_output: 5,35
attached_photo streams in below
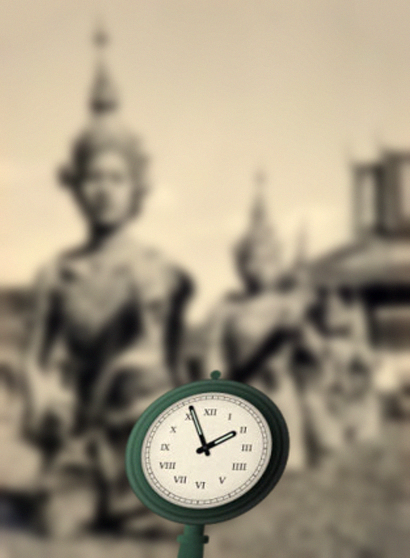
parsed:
1,56
